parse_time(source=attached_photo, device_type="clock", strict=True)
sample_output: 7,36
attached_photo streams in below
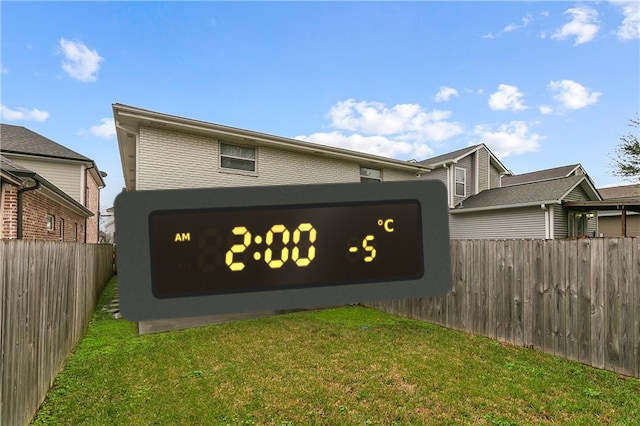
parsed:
2,00
